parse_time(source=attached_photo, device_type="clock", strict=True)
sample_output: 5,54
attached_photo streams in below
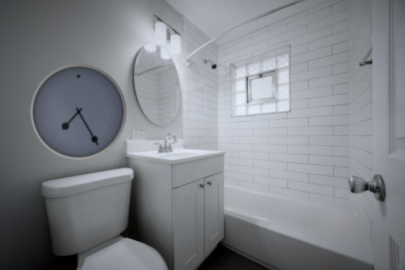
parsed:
7,25
